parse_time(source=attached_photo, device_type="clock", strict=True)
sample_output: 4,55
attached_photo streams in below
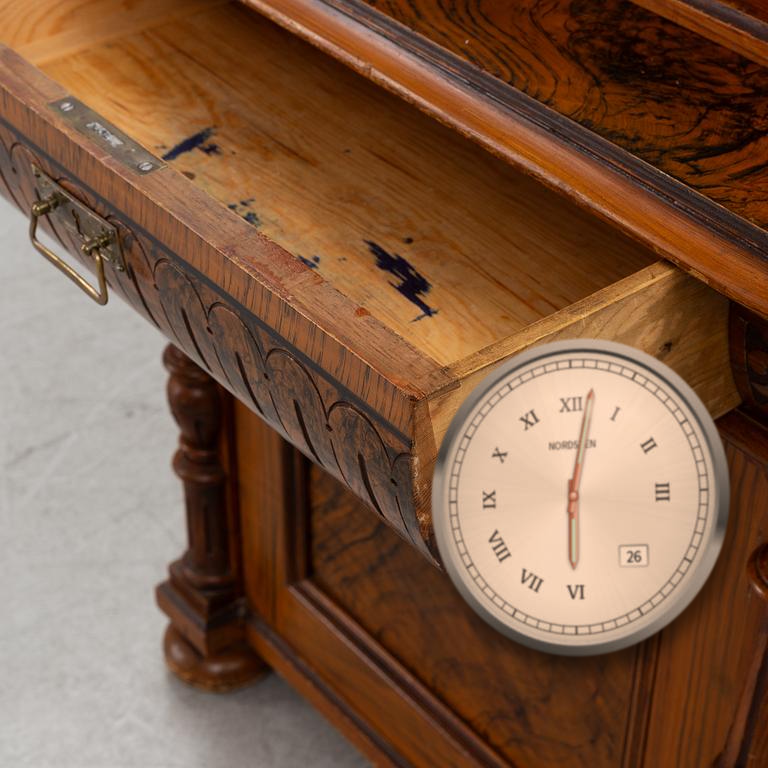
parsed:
6,02
